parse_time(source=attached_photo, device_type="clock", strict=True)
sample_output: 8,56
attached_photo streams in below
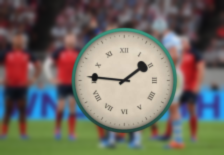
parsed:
1,46
